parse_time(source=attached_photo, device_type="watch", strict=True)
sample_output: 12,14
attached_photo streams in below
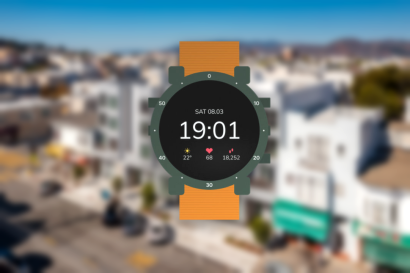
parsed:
19,01
